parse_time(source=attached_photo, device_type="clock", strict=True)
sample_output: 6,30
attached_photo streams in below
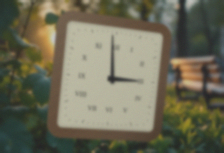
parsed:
2,59
